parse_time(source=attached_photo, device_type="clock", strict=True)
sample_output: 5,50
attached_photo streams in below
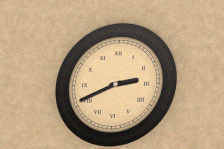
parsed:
2,41
